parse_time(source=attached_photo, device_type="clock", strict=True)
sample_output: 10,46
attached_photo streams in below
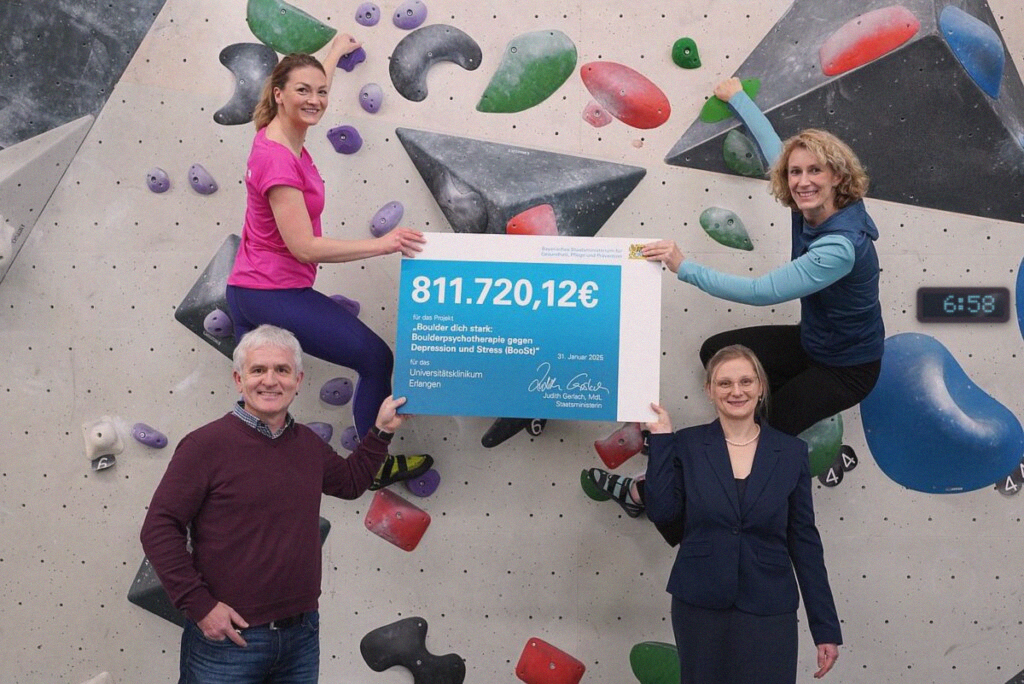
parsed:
6,58
